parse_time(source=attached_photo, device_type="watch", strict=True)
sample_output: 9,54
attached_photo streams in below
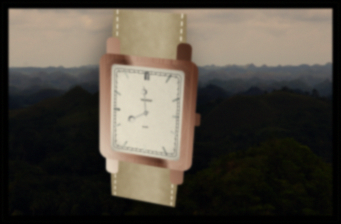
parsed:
7,59
